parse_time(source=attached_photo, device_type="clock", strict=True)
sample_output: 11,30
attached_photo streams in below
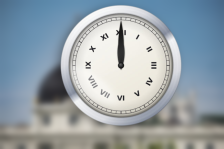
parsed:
12,00
